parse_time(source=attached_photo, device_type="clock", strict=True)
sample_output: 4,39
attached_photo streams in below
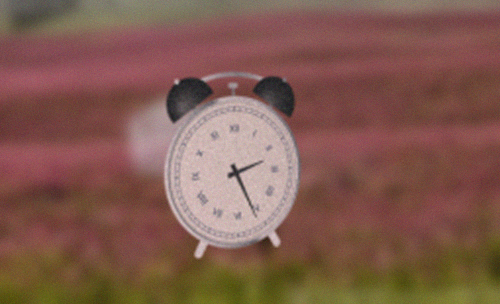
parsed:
2,26
